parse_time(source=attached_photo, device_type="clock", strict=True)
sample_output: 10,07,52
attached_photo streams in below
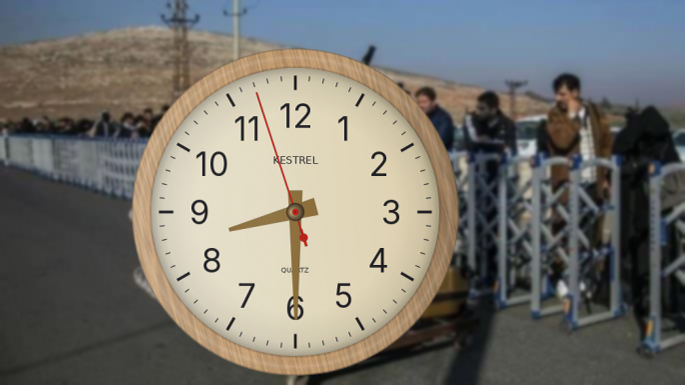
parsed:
8,29,57
